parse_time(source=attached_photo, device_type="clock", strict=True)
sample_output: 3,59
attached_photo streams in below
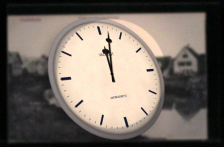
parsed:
12,02
